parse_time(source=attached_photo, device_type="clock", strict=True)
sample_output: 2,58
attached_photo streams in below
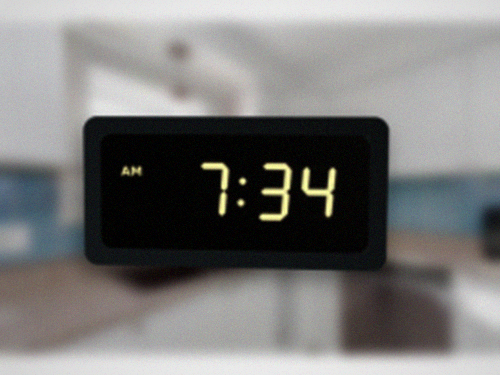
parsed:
7,34
